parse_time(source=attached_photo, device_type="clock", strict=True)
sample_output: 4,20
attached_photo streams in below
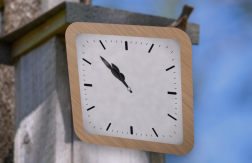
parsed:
10,53
